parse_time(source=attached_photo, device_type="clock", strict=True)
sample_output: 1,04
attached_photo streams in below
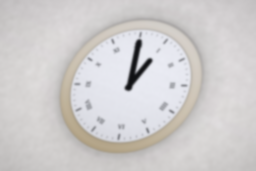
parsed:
1,00
